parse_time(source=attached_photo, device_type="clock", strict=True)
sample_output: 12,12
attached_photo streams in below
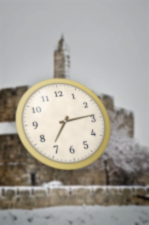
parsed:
7,14
